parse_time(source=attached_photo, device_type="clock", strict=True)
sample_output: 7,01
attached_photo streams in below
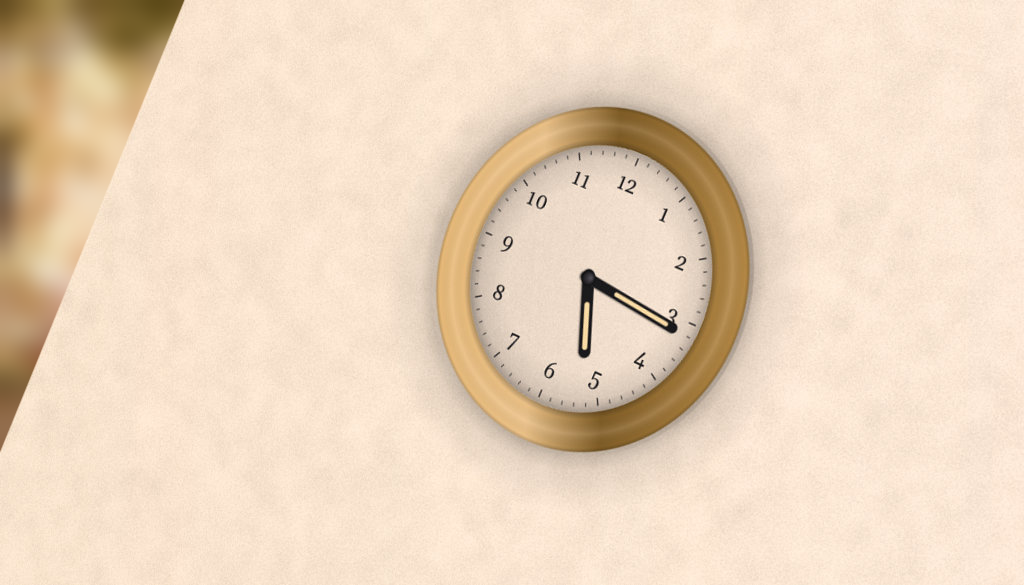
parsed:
5,16
